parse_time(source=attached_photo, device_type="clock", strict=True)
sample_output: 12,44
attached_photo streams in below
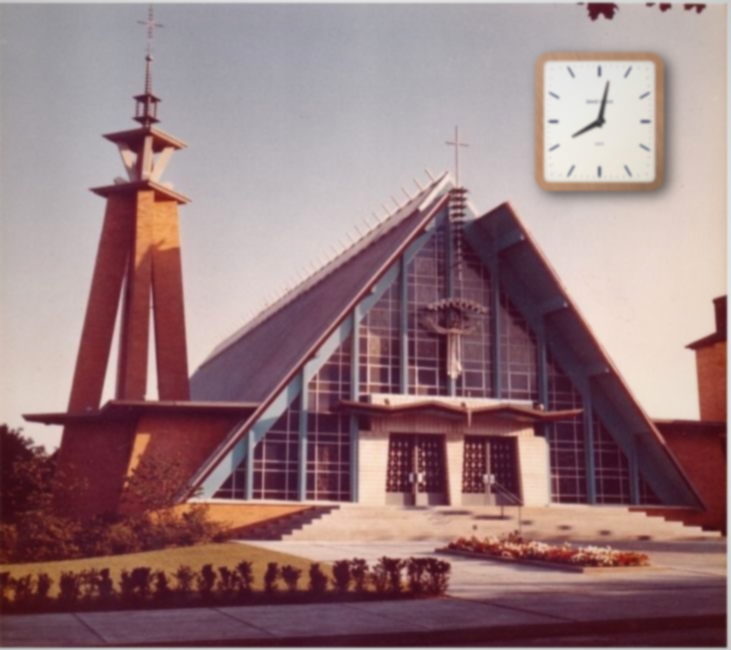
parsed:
8,02
